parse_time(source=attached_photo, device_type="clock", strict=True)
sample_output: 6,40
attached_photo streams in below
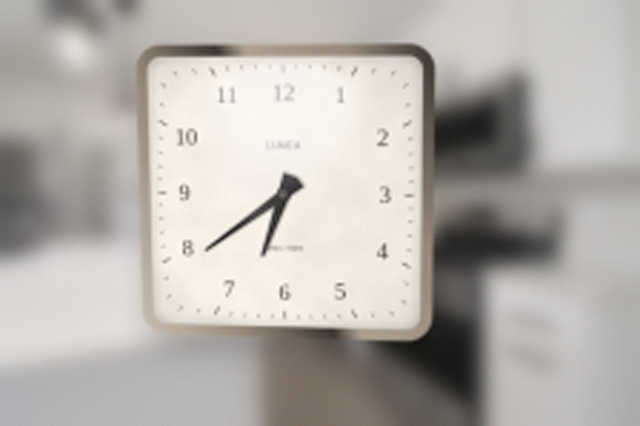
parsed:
6,39
